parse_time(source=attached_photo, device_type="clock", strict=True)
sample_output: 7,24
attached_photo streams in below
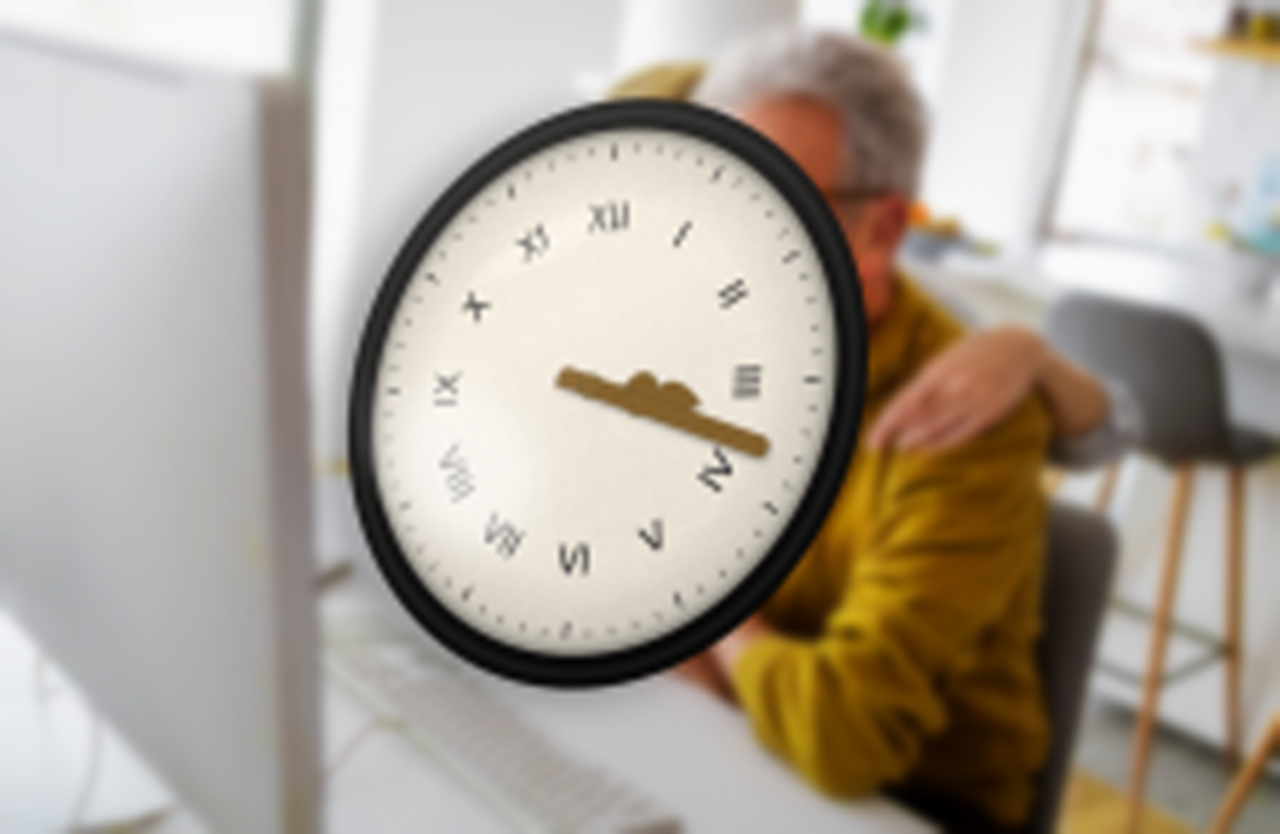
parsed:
3,18
